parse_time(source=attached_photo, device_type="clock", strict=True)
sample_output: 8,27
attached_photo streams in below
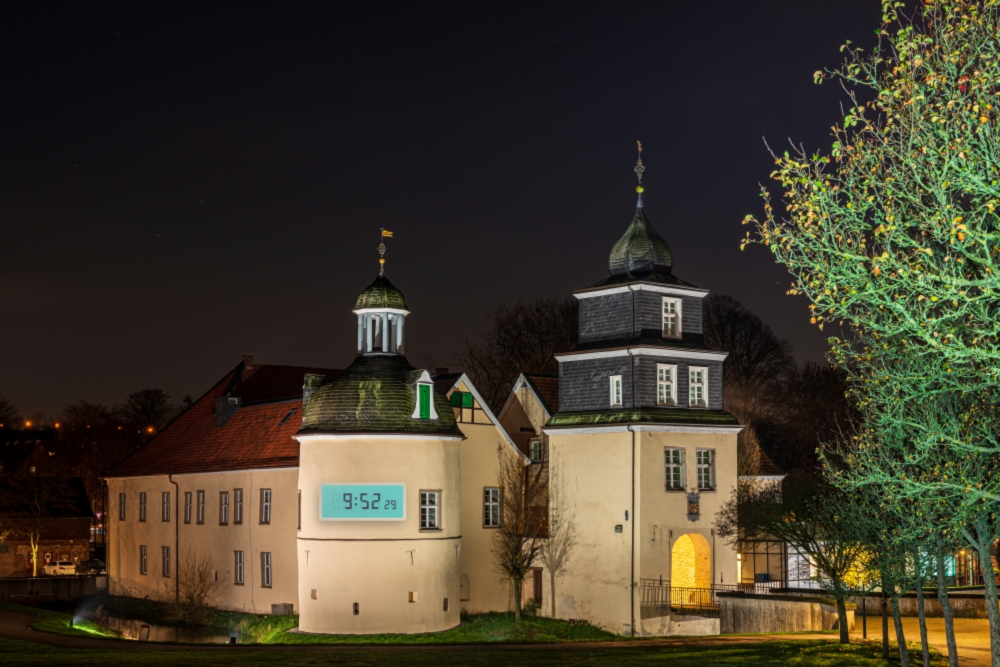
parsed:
9,52
